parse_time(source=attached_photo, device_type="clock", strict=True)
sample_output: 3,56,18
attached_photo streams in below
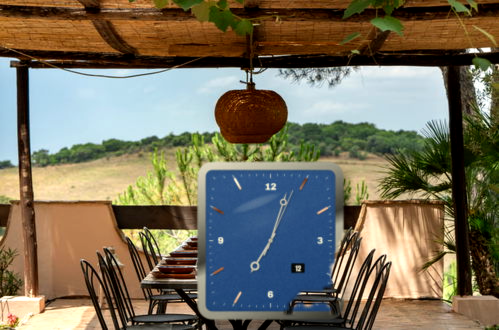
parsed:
7,03,04
